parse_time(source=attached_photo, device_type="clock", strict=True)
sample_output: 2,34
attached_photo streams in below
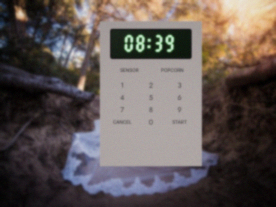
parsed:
8,39
